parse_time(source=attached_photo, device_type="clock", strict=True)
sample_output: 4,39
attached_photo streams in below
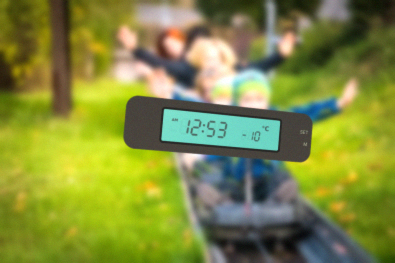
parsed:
12,53
